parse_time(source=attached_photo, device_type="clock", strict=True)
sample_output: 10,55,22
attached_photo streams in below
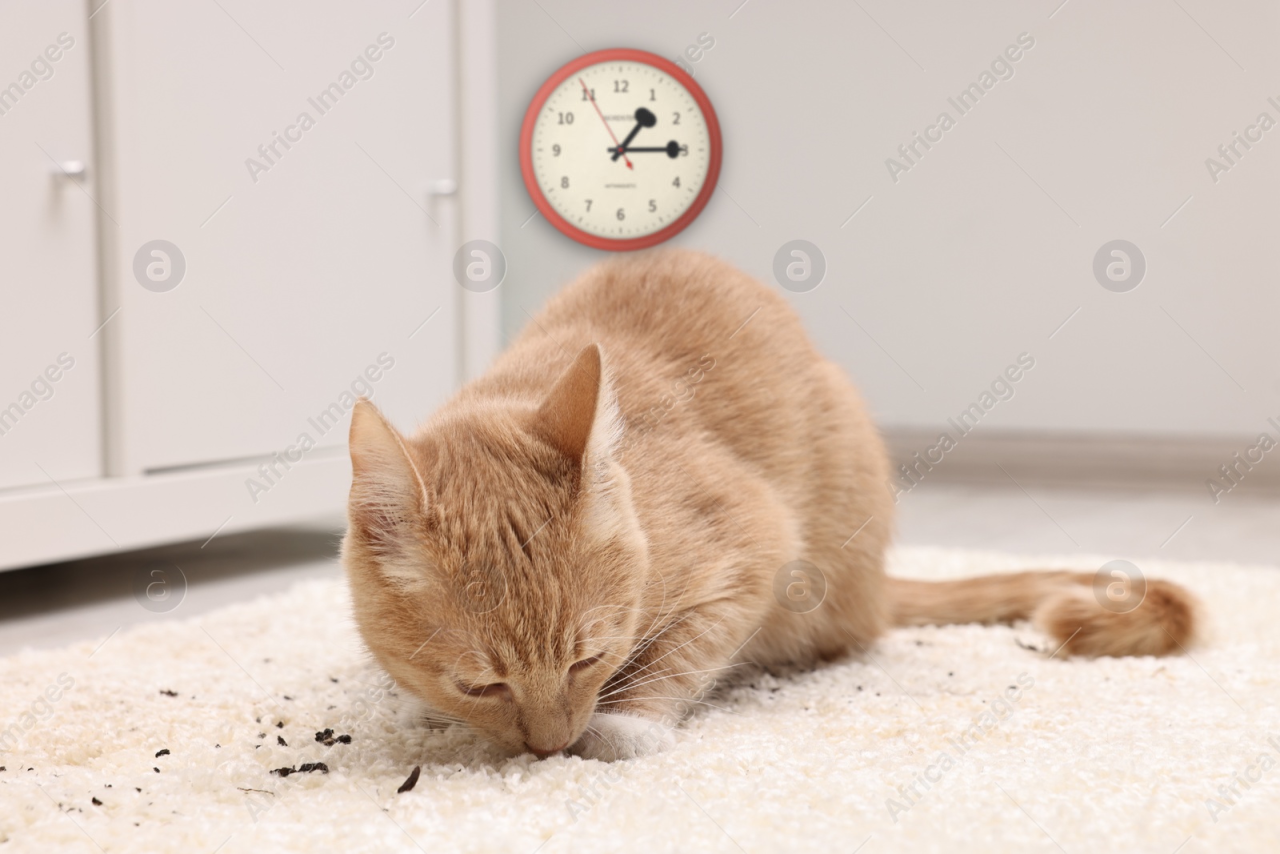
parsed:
1,14,55
